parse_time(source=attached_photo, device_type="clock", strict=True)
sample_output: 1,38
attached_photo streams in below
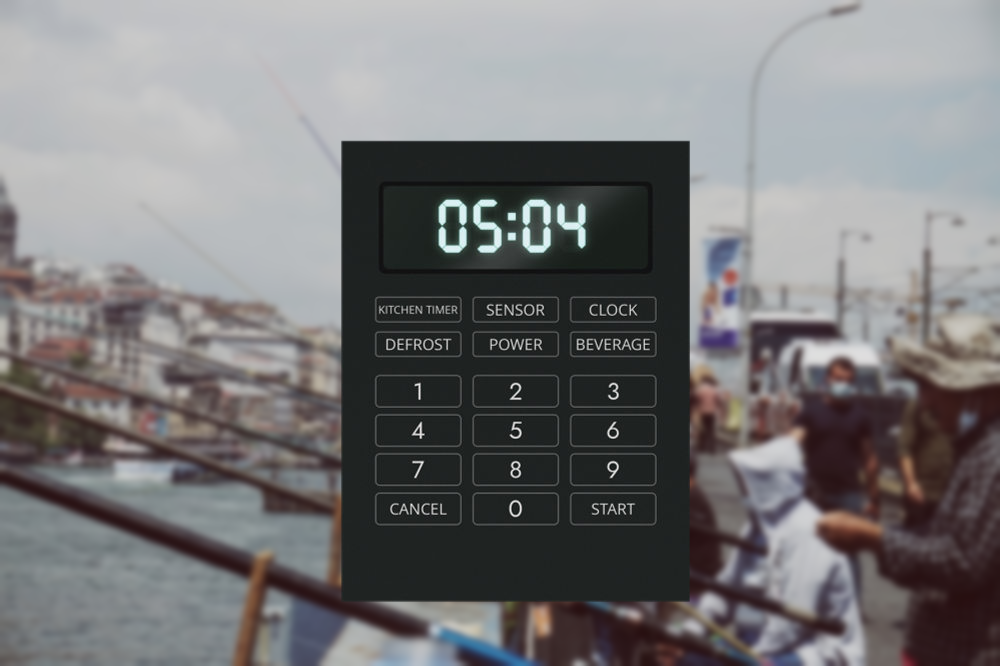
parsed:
5,04
